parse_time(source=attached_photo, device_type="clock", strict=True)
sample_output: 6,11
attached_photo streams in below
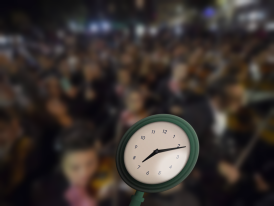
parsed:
7,11
